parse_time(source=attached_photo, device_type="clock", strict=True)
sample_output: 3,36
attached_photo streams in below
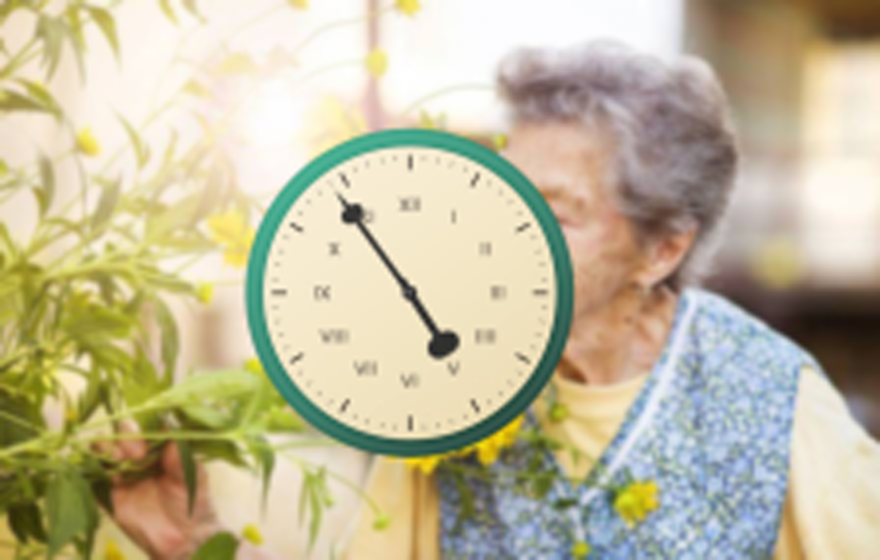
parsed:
4,54
